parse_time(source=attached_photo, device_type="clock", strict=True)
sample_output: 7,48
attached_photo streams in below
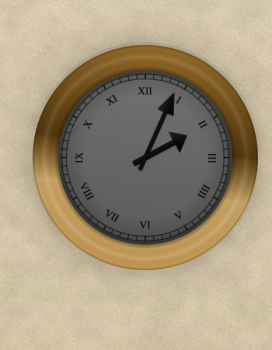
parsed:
2,04
